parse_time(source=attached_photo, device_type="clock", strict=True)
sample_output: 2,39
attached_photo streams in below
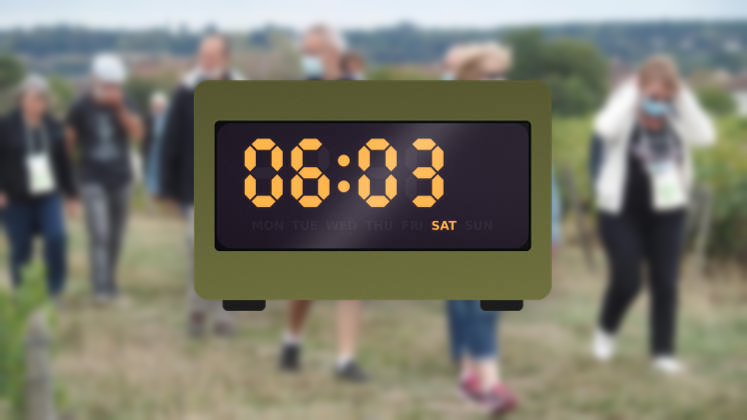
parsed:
6,03
